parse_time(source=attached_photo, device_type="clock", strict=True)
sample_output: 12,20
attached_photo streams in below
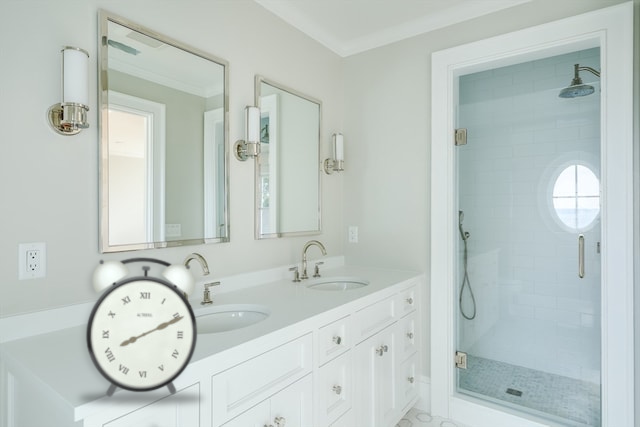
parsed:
8,11
